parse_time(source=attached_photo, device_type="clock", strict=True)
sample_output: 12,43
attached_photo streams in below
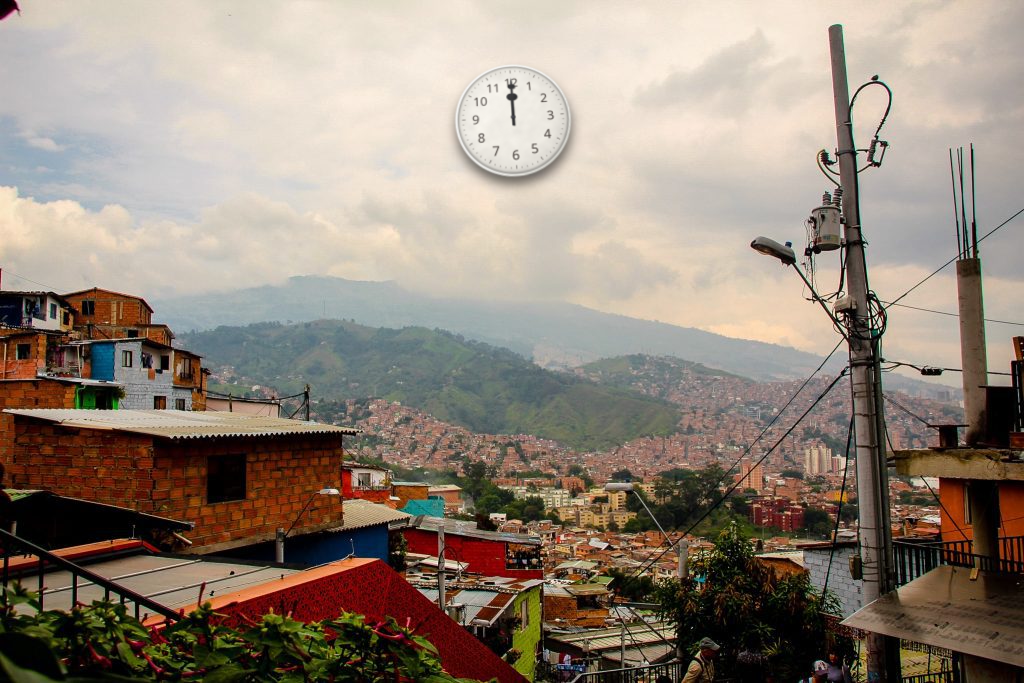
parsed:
12,00
